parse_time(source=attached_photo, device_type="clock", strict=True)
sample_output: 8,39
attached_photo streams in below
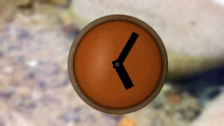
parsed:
5,05
